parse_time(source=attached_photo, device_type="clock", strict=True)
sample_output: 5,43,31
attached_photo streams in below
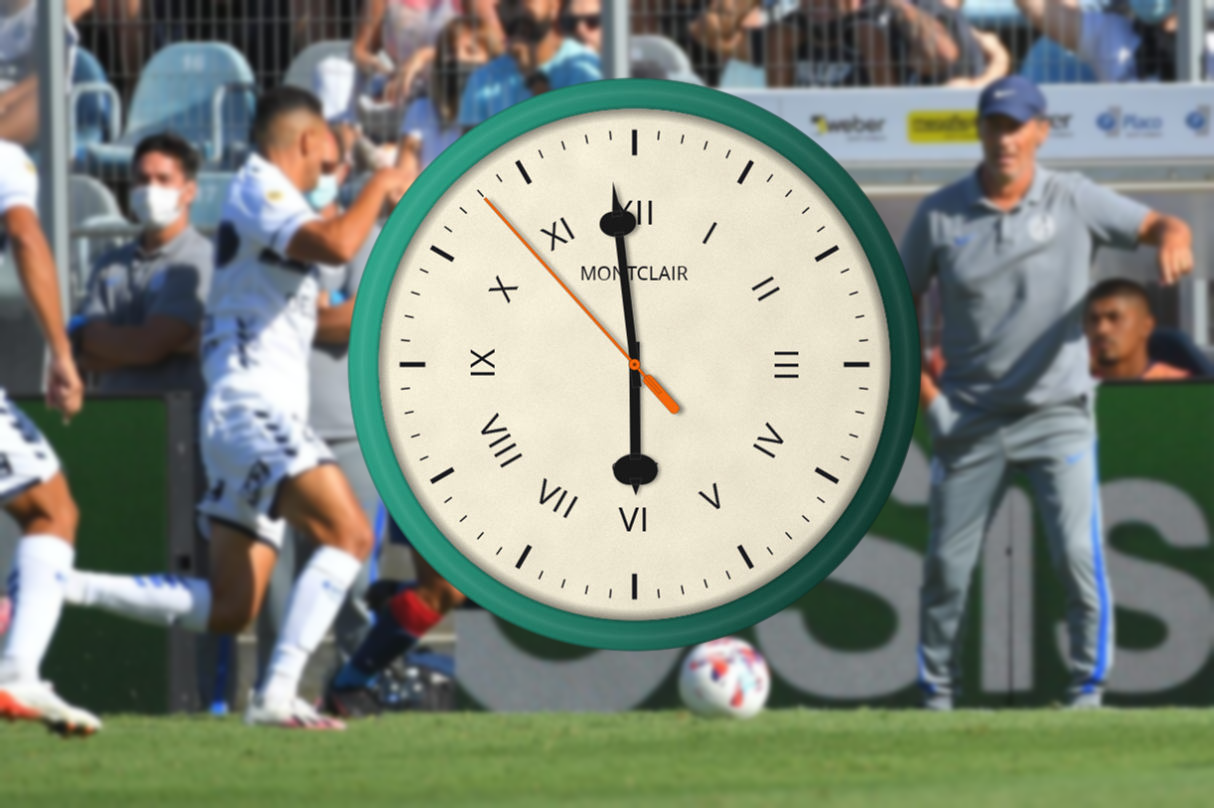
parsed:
5,58,53
